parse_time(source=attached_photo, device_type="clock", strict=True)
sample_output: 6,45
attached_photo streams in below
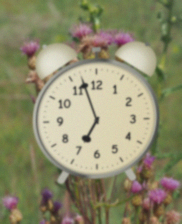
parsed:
6,57
